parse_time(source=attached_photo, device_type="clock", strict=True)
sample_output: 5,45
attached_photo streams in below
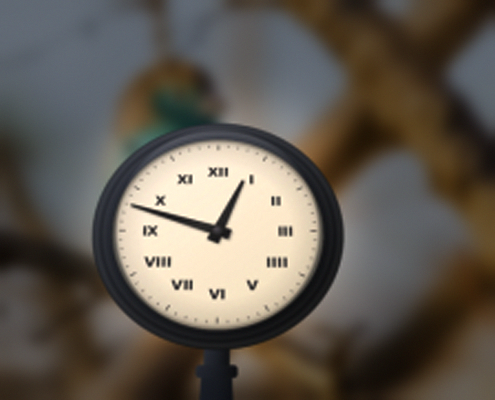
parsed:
12,48
